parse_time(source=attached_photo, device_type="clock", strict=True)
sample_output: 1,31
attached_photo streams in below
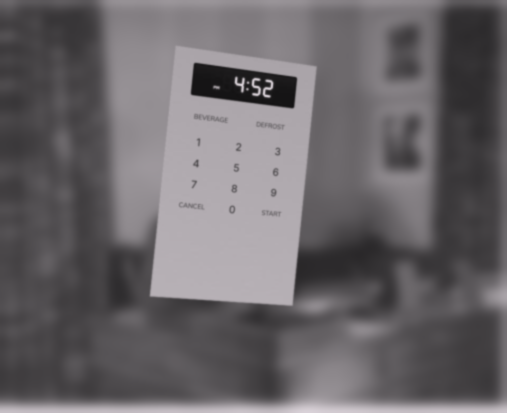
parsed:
4,52
